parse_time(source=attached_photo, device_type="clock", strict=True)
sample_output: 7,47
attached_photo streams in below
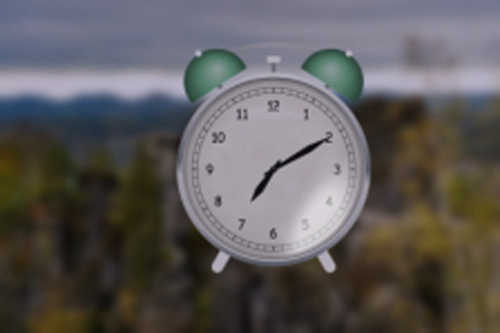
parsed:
7,10
